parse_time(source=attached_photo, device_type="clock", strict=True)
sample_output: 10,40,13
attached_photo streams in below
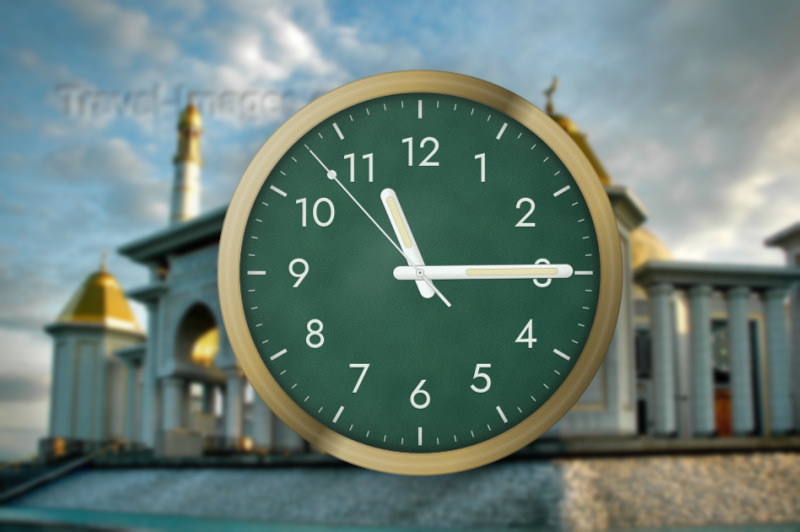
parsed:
11,14,53
